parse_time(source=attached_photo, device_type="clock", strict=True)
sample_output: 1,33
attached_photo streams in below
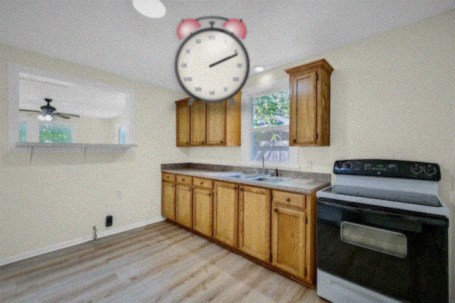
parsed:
2,11
